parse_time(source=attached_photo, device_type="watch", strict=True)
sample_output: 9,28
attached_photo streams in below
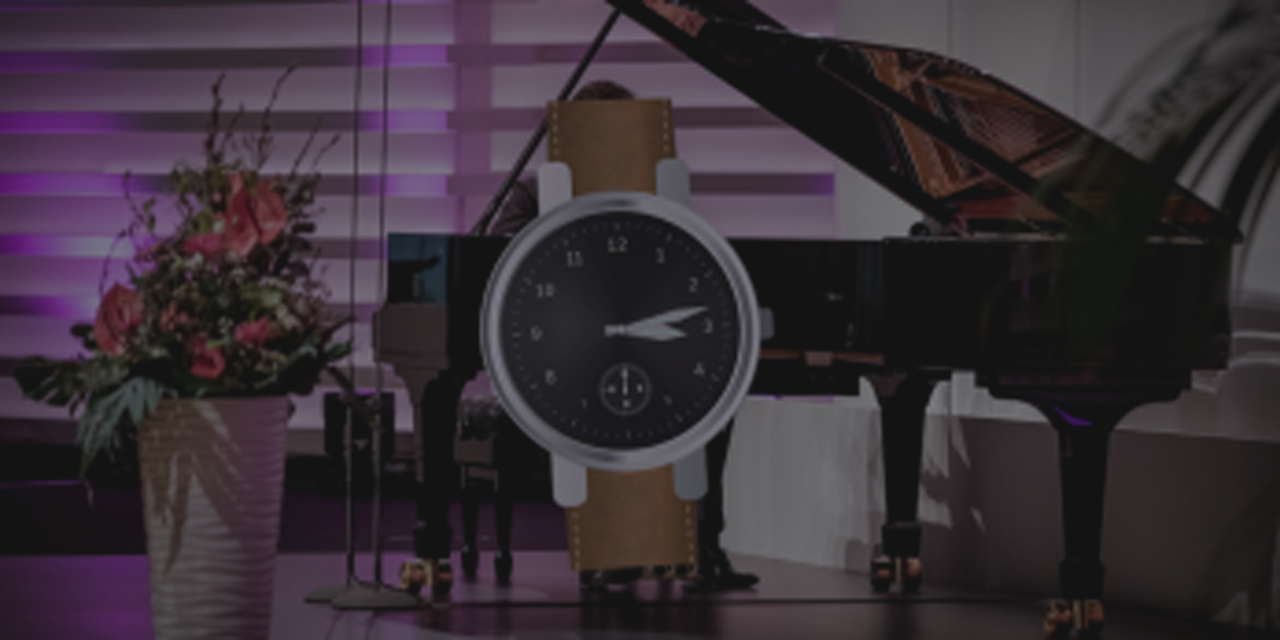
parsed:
3,13
